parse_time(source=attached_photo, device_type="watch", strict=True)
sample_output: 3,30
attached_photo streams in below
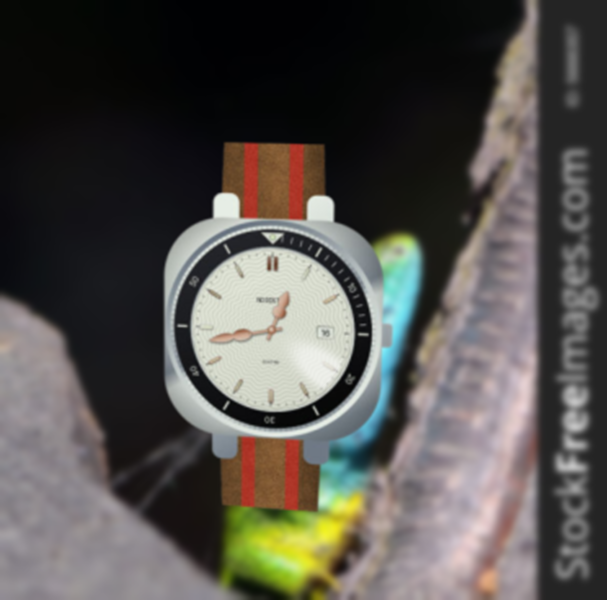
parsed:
12,43
